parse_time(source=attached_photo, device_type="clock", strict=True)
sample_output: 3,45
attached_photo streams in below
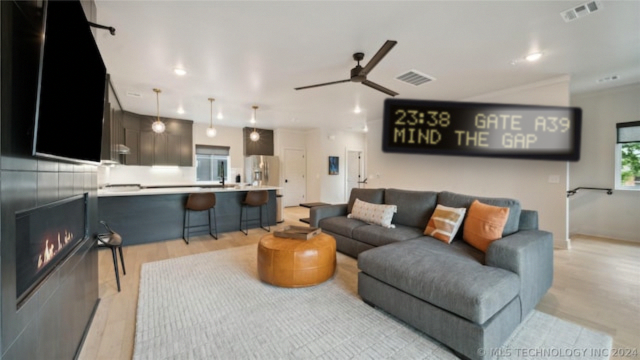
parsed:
23,38
